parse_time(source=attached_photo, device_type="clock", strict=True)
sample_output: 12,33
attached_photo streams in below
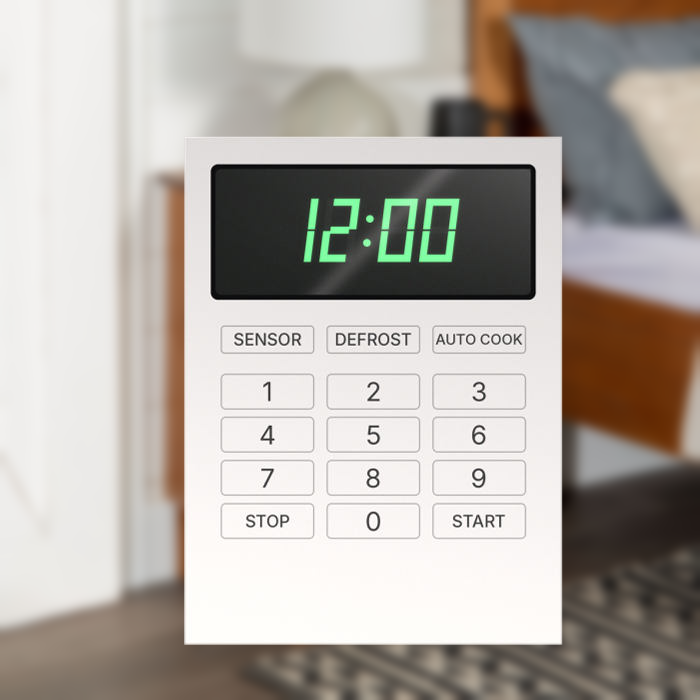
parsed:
12,00
